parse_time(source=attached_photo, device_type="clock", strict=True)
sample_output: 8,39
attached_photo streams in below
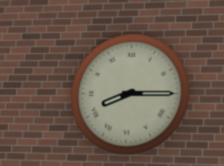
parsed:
8,15
